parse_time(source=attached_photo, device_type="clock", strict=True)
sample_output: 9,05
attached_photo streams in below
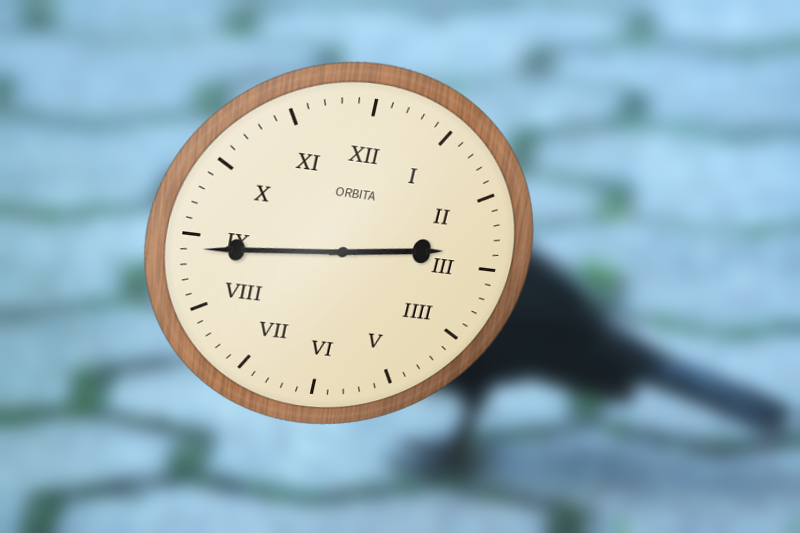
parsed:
2,44
